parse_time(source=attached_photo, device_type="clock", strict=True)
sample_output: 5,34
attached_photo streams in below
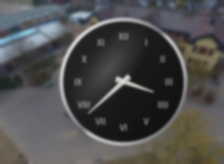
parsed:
3,38
